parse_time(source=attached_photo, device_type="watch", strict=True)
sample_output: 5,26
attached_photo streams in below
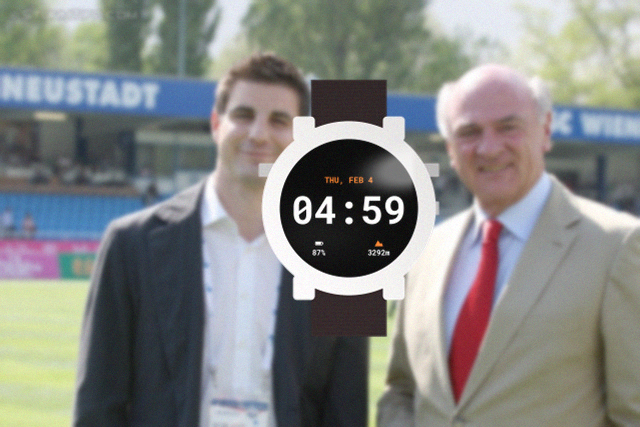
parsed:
4,59
